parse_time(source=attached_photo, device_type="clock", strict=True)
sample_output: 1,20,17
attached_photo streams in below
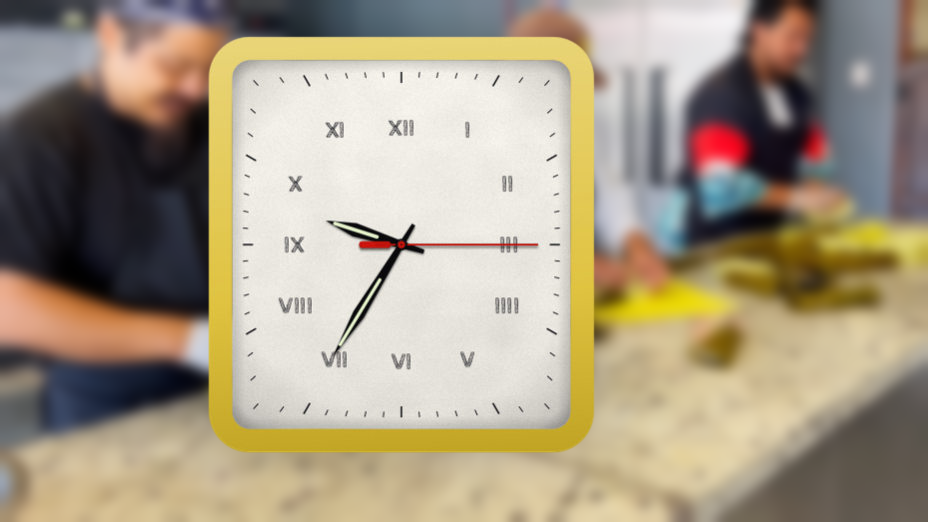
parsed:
9,35,15
